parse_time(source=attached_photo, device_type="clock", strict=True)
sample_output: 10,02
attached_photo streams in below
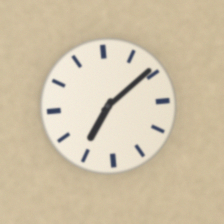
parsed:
7,09
